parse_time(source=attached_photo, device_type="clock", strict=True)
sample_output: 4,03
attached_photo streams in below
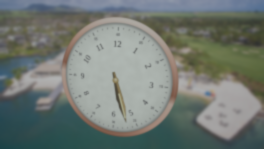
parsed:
5,27
